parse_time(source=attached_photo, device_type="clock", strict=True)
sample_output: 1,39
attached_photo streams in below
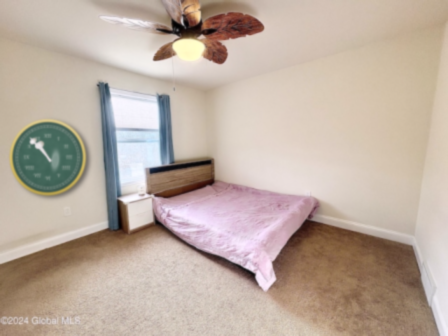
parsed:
10,53
